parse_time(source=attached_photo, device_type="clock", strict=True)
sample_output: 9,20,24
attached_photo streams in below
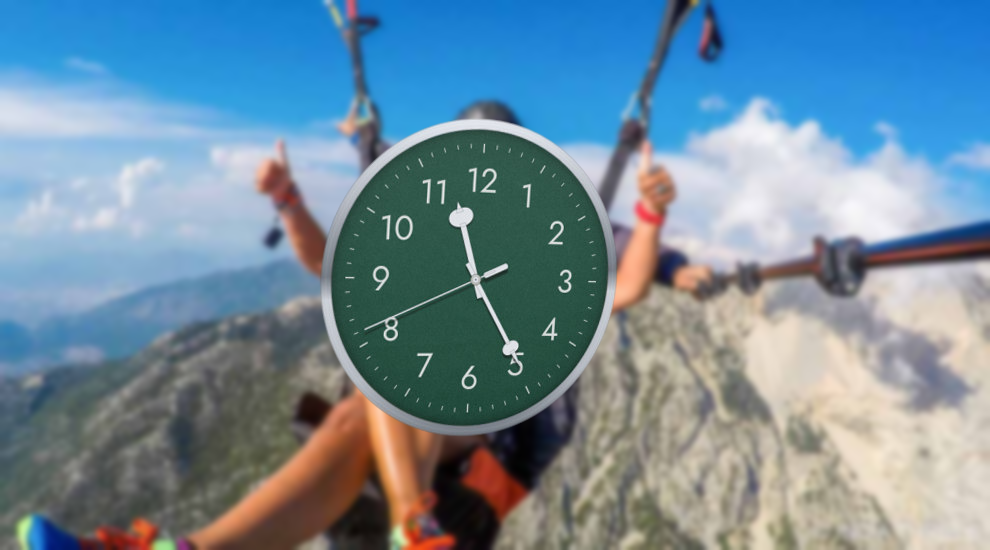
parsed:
11,24,41
